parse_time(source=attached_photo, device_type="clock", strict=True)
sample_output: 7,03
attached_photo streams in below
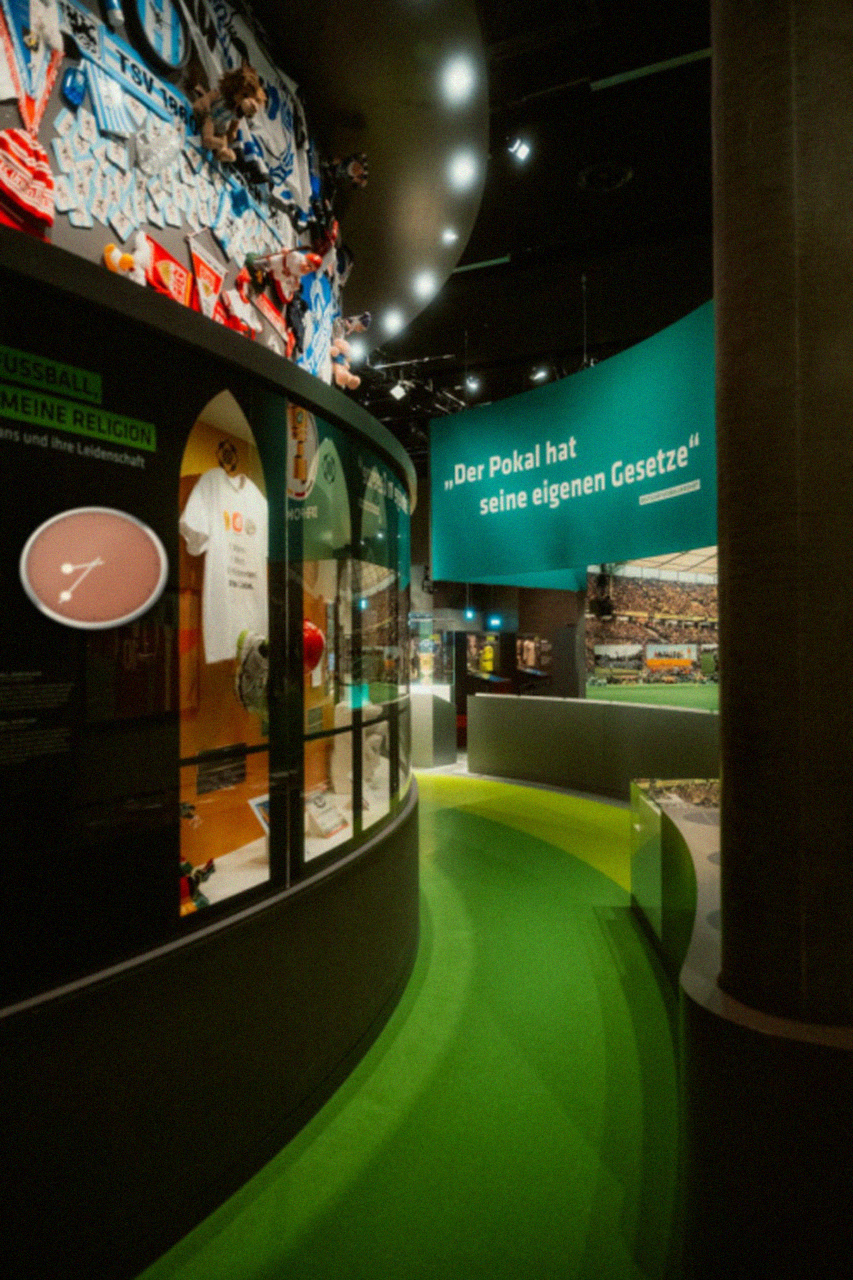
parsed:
8,36
